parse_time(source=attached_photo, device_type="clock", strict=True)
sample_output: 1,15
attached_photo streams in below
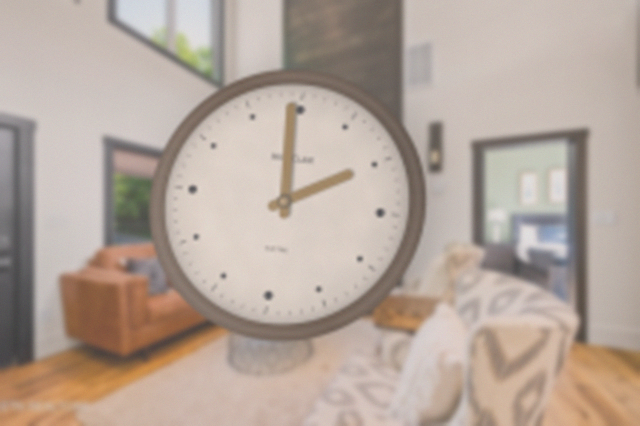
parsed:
1,59
